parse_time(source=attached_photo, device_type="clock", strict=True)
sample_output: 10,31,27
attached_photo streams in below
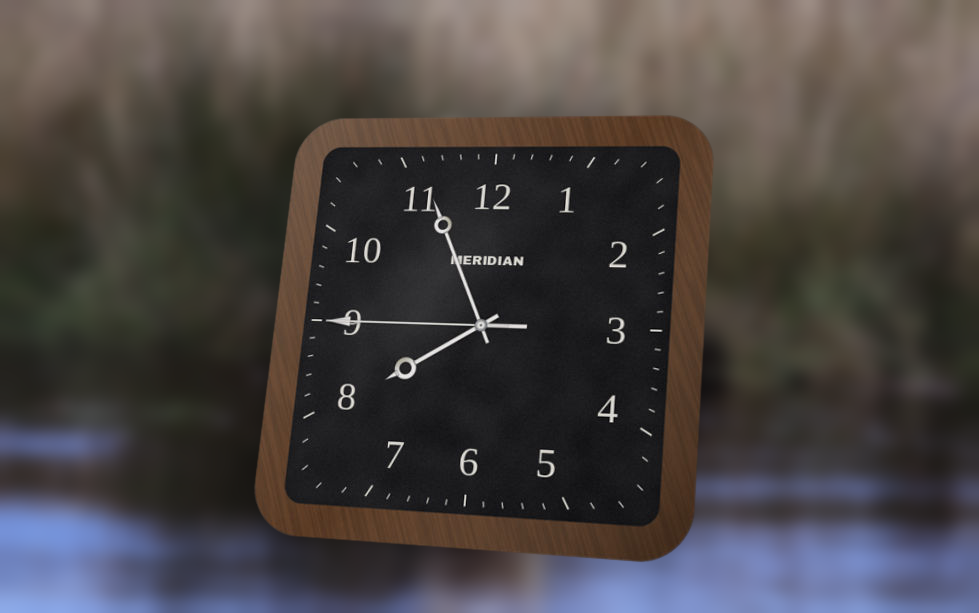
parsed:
7,55,45
